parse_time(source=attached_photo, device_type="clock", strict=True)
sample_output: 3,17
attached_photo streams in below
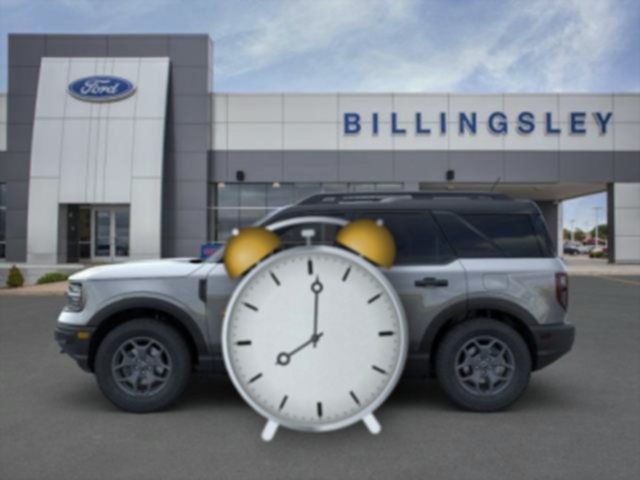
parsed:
8,01
